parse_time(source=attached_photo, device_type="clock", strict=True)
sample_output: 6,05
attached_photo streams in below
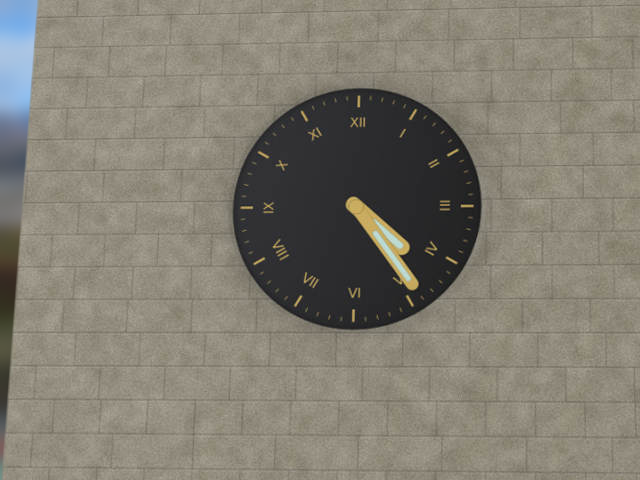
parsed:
4,24
